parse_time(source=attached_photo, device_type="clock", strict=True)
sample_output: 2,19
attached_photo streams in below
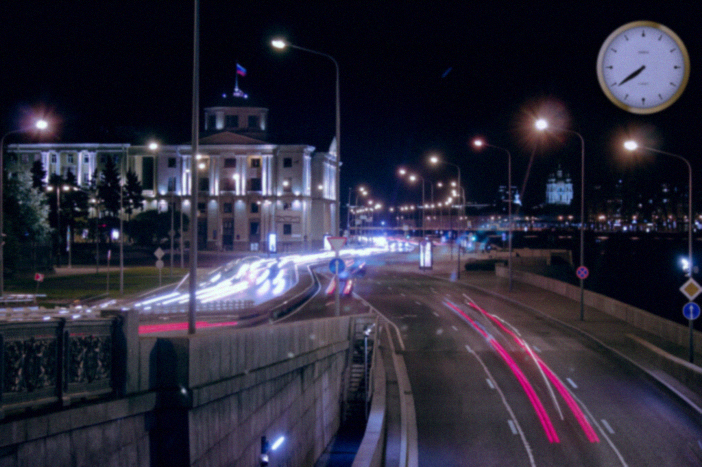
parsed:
7,39
